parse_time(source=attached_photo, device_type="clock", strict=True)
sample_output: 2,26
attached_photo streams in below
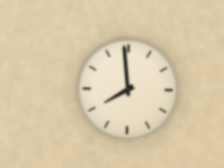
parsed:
7,59
